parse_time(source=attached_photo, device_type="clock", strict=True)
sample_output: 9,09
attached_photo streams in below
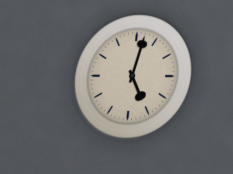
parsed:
5,02
